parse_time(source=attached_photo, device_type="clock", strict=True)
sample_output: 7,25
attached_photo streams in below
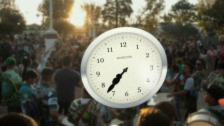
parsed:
7,37
